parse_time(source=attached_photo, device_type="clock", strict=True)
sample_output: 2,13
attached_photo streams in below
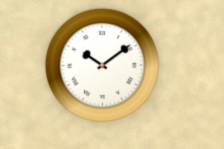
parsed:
10,09
